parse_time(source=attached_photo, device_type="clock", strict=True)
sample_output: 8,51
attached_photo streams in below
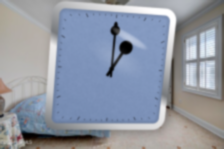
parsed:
1,00
